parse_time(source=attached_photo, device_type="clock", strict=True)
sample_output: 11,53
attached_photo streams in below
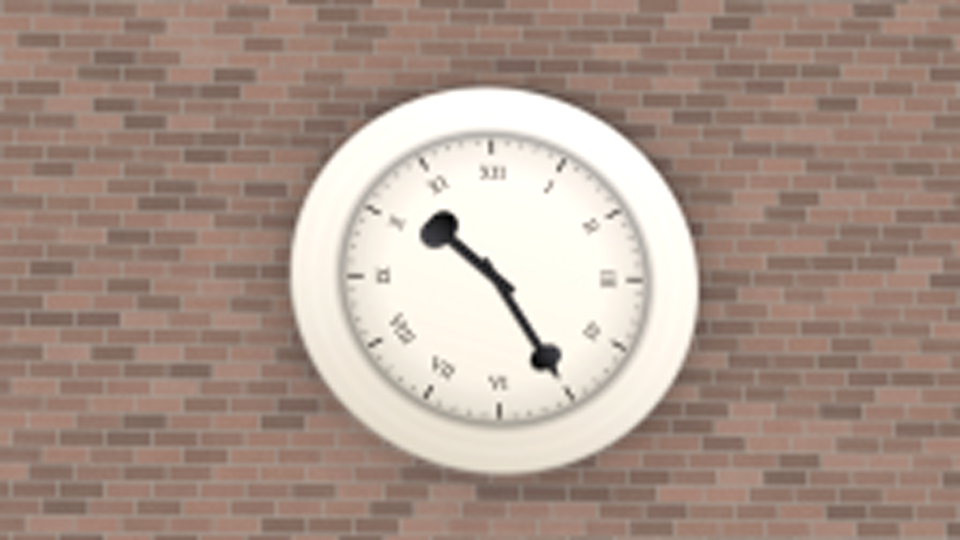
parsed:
10,25
